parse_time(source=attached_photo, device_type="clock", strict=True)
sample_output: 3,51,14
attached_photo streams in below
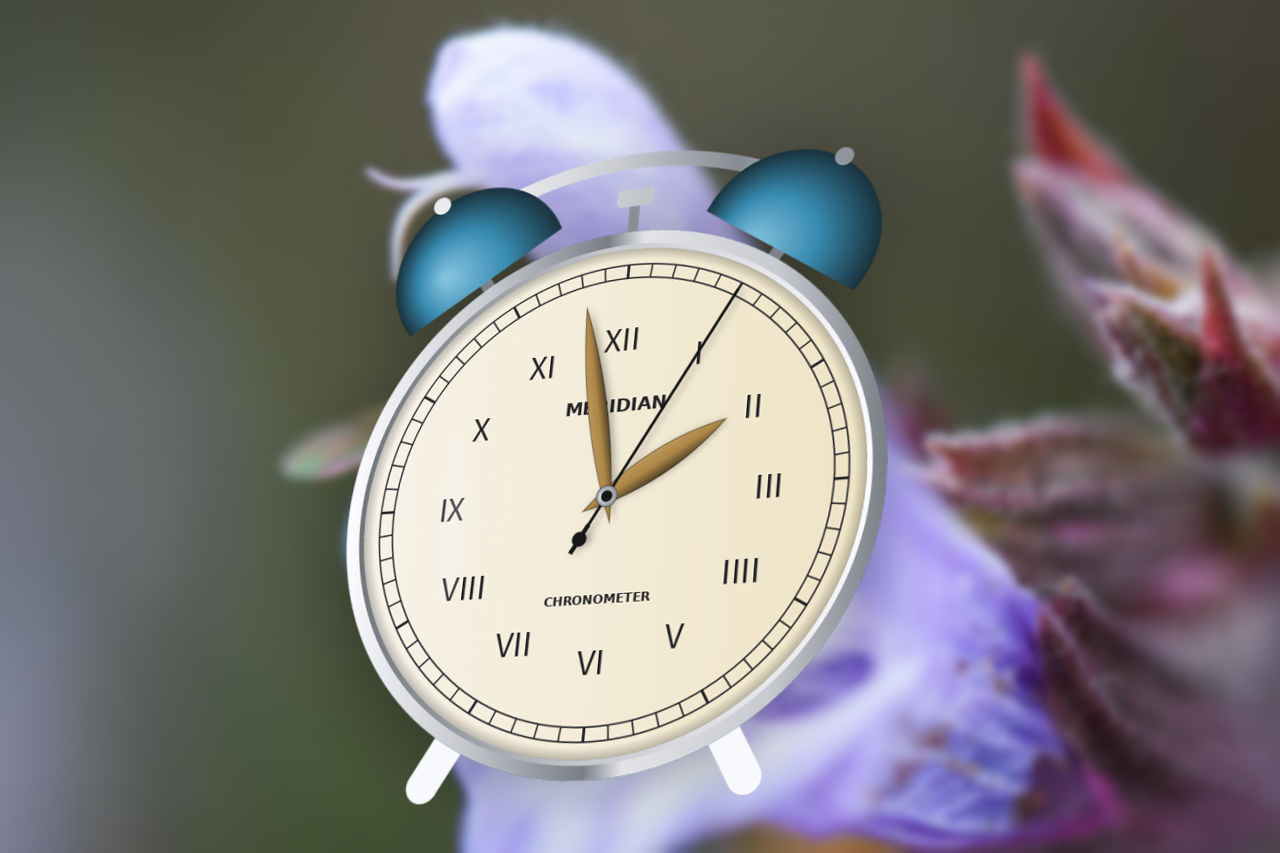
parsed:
1,58,05
